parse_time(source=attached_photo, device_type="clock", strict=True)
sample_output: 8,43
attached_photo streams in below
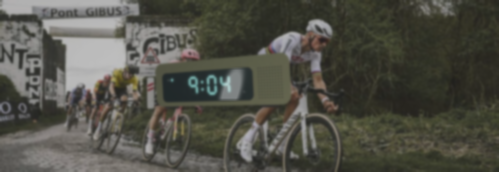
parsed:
9,04
